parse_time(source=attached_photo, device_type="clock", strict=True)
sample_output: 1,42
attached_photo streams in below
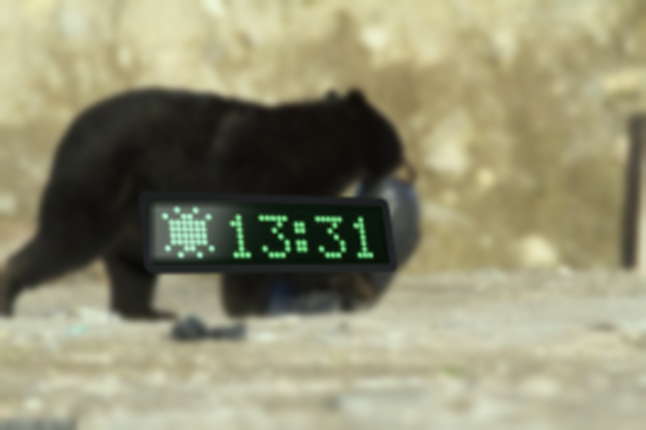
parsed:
13,31
